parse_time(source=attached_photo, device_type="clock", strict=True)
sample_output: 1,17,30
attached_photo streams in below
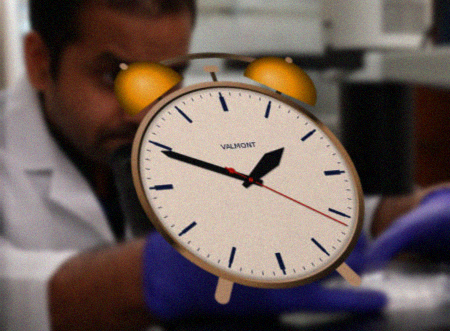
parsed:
1,49,21
